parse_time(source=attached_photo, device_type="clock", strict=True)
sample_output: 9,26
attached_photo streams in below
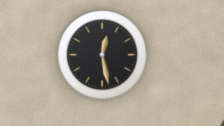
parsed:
12,28
